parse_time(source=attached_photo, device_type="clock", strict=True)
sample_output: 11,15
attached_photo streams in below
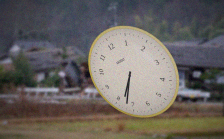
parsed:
7,37
